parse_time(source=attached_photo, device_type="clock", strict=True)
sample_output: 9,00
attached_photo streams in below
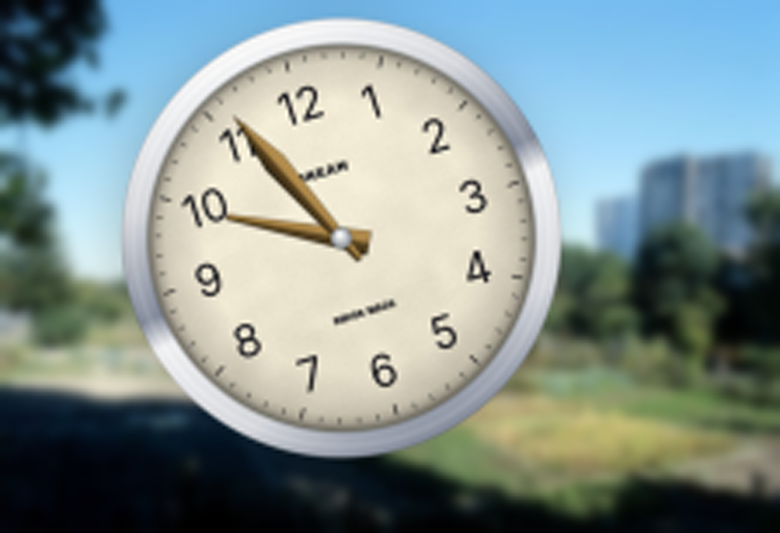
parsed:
9,56
